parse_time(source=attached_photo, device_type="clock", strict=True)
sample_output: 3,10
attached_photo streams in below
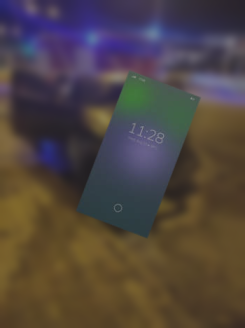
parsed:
11,28
